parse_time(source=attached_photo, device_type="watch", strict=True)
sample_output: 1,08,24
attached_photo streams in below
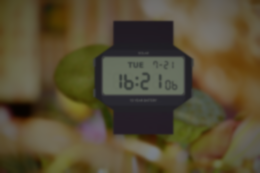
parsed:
16,21,06
